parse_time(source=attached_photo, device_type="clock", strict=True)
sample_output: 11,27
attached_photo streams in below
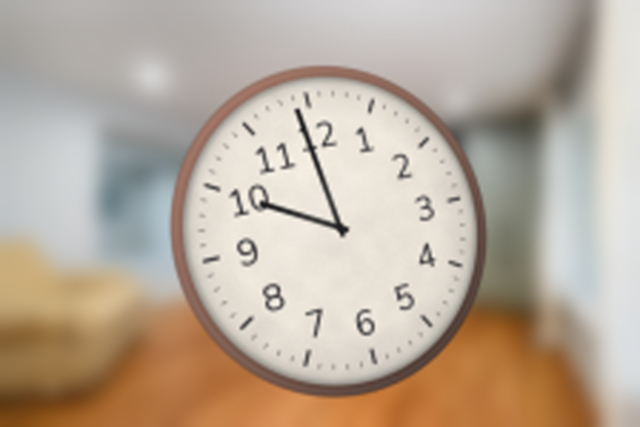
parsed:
9,59
